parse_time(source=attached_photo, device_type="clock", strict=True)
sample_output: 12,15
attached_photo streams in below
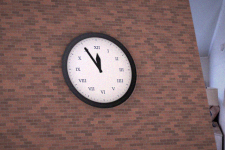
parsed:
11,55
